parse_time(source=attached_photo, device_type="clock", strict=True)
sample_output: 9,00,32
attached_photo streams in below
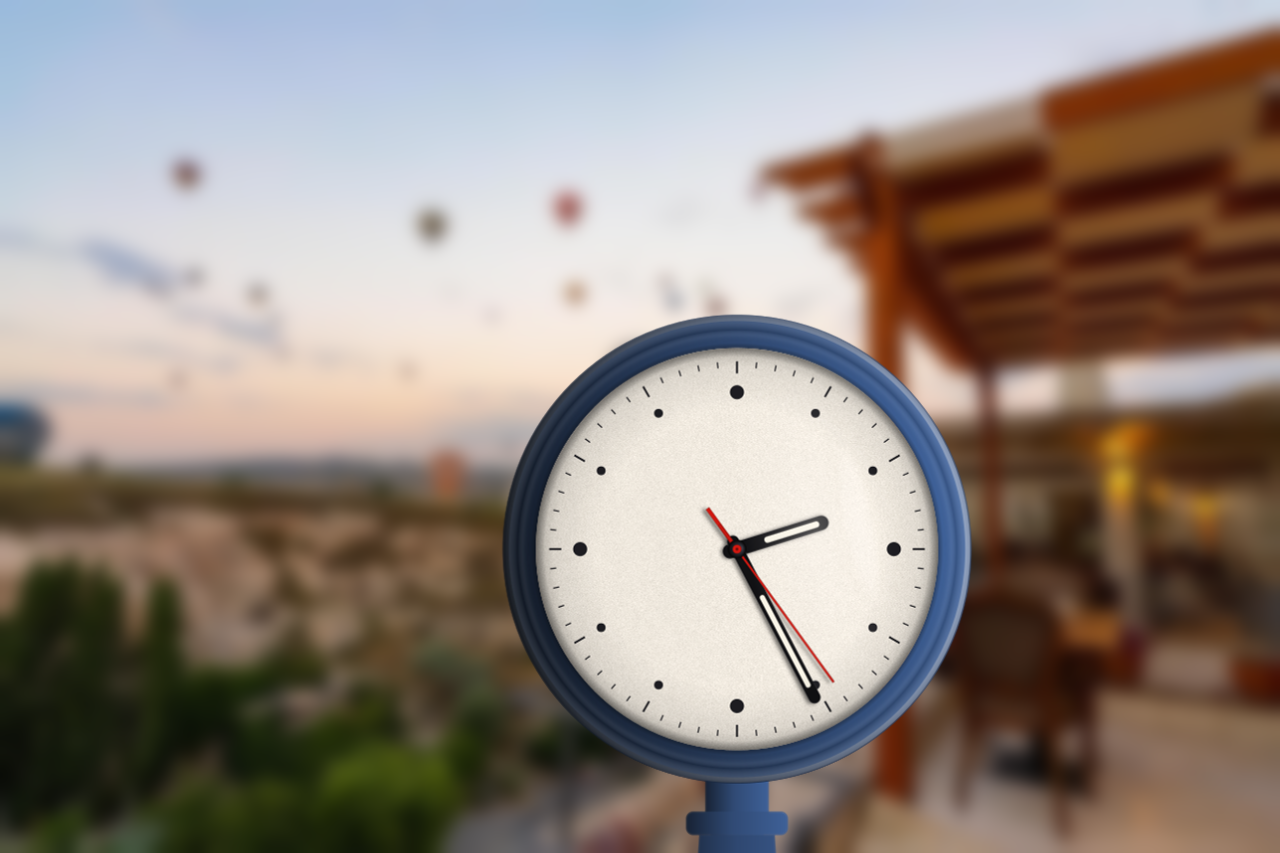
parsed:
2,25,24
